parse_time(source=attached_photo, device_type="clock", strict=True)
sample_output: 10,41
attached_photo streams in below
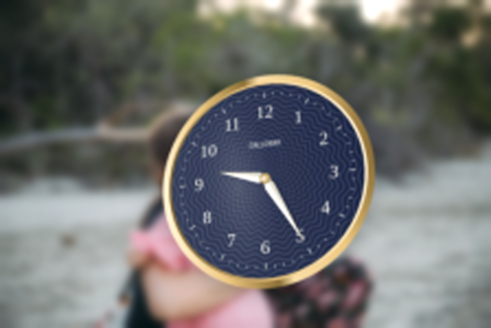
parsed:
9,25
